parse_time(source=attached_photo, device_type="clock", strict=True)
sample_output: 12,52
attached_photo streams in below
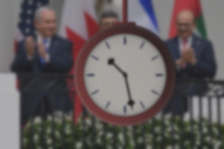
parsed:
10,28
